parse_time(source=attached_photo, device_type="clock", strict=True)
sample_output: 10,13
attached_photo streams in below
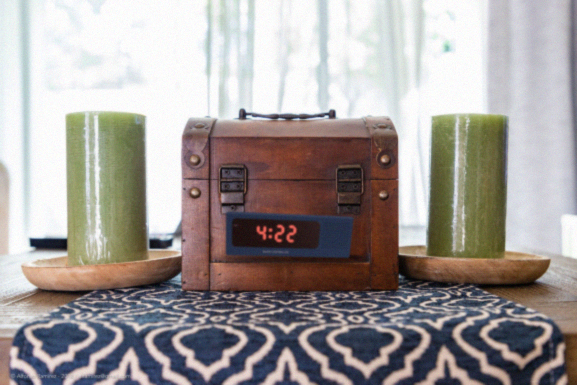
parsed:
4,22
